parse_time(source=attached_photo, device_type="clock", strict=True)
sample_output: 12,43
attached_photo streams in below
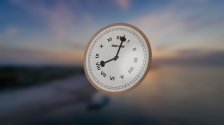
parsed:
8,02
